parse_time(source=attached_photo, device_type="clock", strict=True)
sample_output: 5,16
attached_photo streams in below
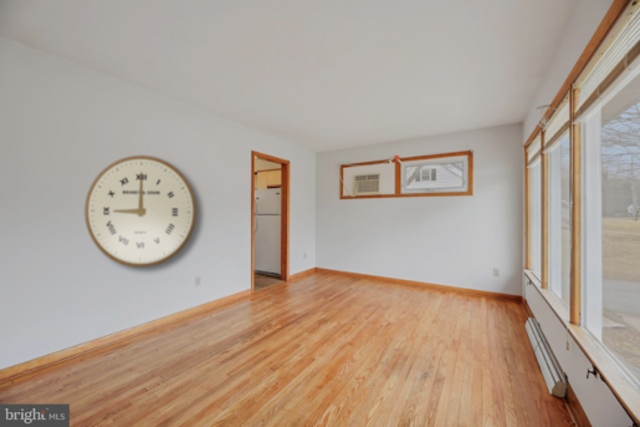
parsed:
9,00
